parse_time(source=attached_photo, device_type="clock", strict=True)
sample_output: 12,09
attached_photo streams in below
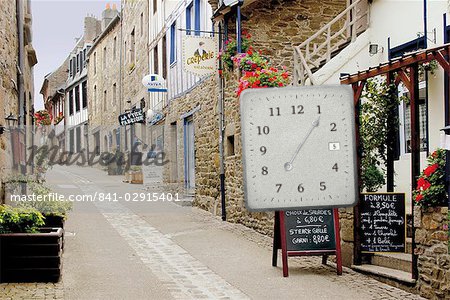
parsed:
7,06
